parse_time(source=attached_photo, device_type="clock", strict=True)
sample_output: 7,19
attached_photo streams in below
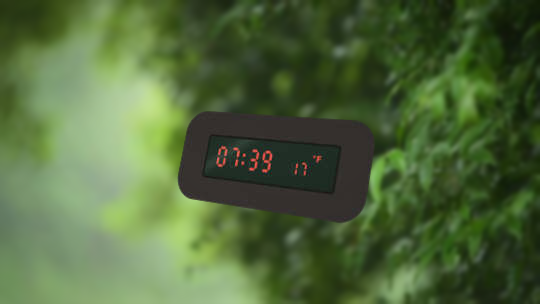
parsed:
7,39
